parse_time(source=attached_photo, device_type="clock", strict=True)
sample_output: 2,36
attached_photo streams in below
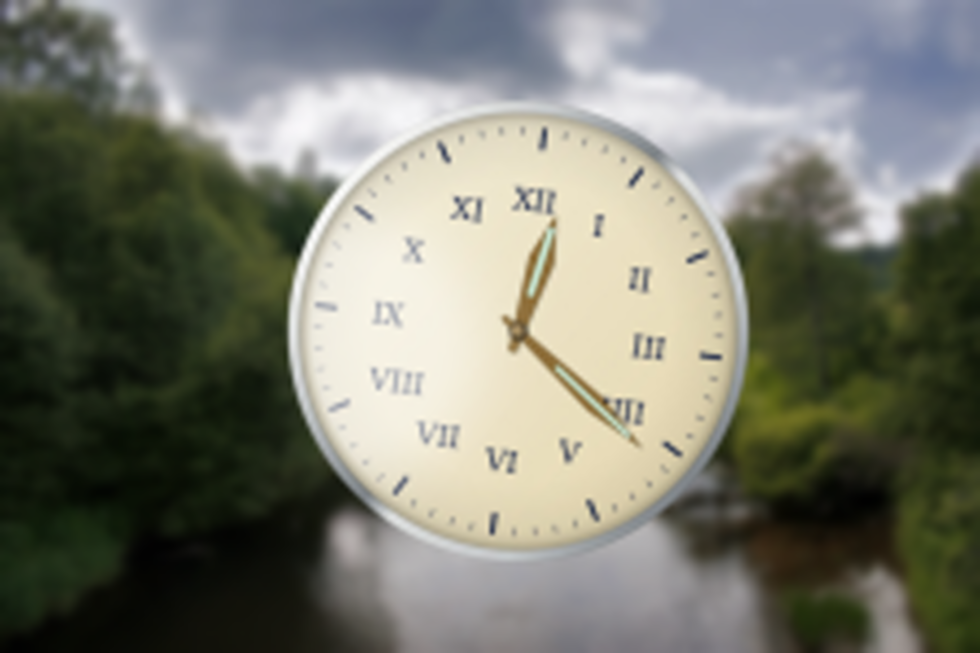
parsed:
12,21
